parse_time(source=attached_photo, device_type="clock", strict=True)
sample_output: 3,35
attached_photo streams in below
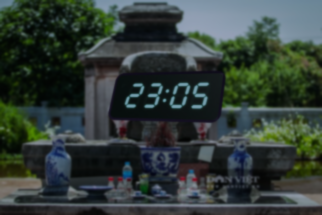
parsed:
23,05
